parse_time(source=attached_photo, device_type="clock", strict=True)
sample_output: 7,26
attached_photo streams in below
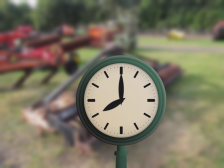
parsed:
8,00
